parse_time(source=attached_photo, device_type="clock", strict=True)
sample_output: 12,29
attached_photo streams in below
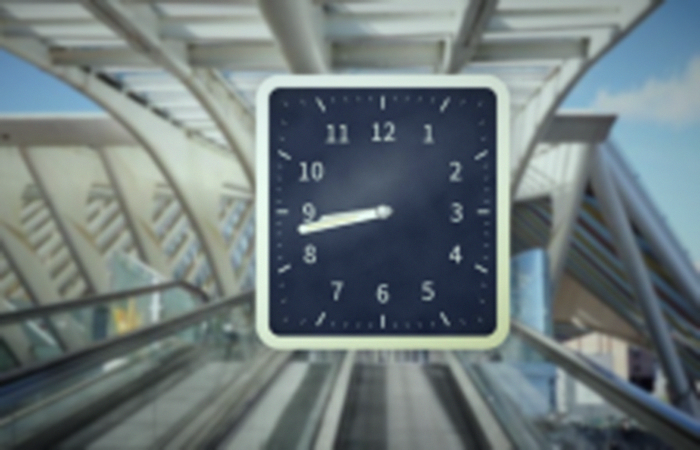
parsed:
8,43
